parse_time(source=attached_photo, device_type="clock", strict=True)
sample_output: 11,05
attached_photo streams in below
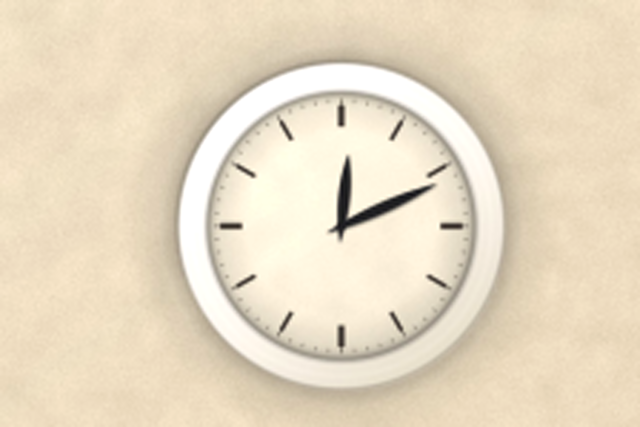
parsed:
12,11
